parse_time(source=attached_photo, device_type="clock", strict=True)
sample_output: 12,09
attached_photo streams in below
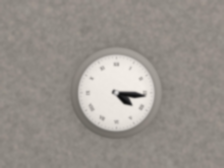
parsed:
4,16
